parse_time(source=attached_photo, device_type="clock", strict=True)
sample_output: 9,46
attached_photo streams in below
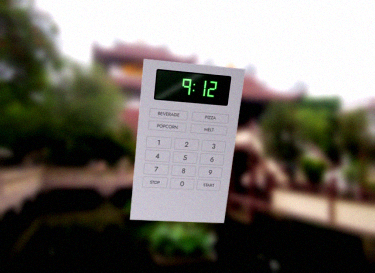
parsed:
9,12
